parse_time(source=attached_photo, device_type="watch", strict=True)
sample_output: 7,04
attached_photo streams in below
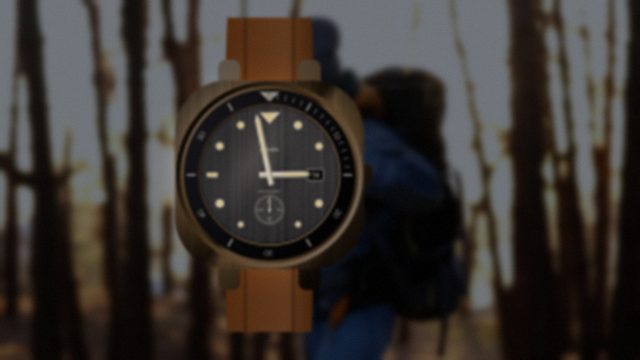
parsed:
2,58
